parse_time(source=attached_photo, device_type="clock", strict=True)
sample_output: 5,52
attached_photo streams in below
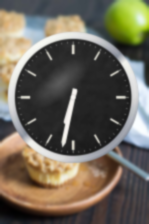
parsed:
6,32
